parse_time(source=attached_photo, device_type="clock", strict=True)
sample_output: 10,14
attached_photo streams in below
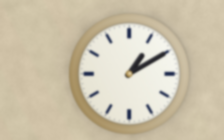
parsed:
1,10
